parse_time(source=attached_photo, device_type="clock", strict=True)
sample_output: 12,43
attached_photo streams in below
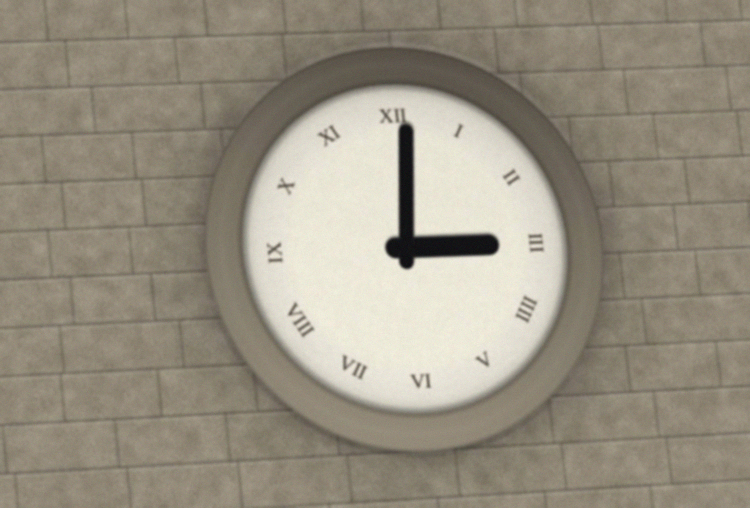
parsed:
3,01
